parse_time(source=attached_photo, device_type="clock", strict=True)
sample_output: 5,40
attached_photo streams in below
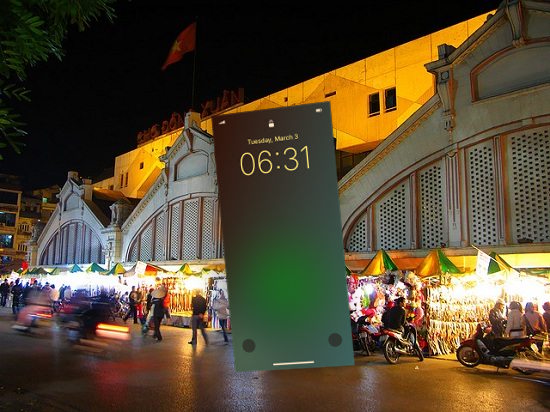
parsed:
6,31
